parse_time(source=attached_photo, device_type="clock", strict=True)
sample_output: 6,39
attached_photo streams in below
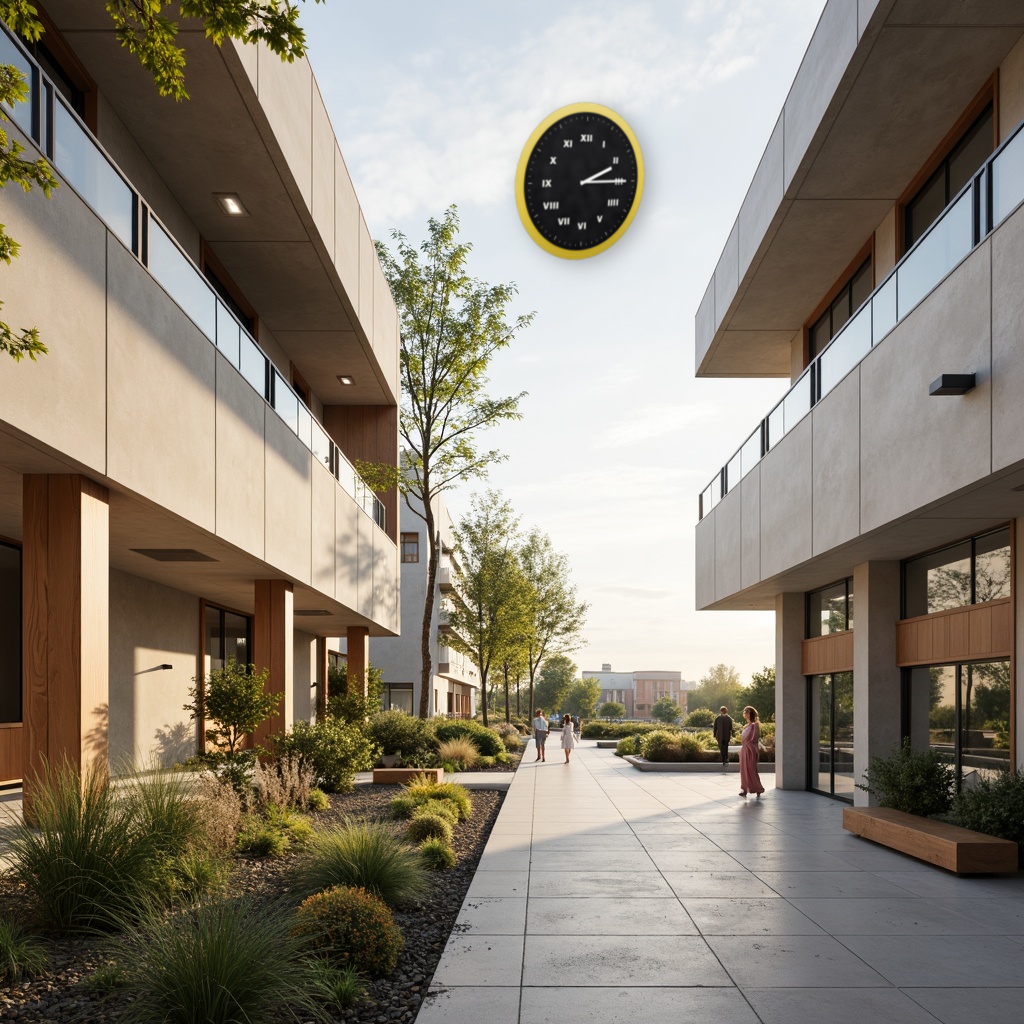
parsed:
2,15
